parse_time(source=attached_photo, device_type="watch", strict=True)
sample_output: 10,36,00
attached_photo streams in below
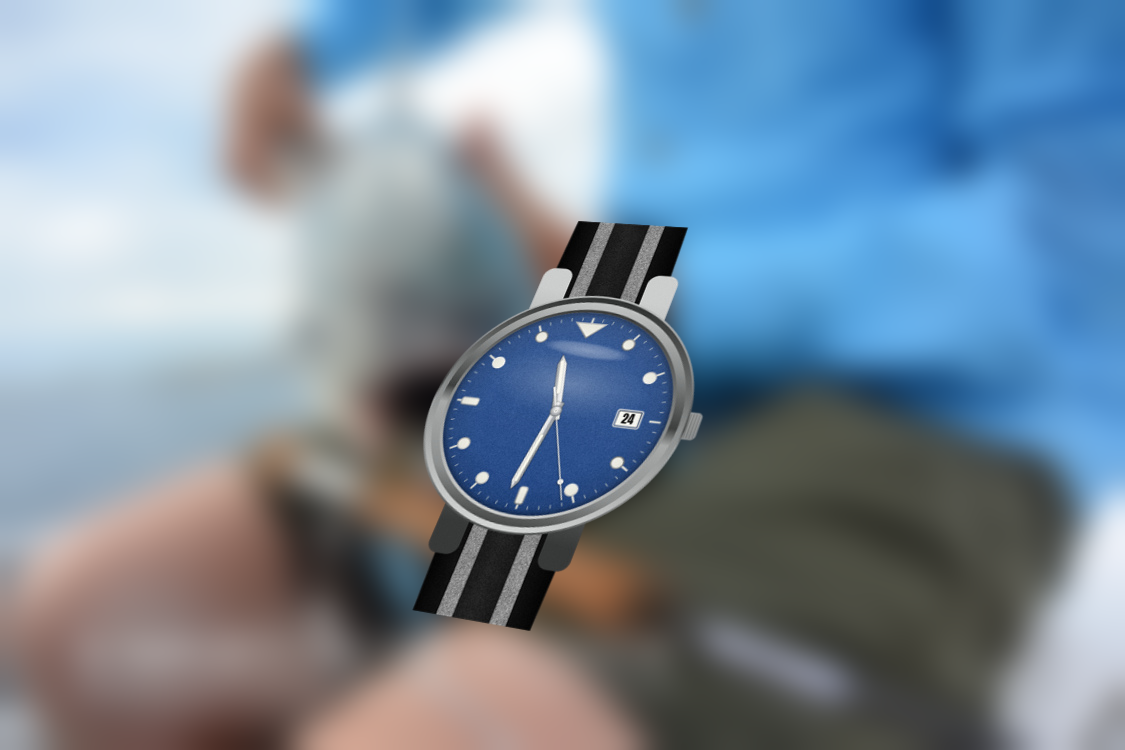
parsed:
11,31,26
